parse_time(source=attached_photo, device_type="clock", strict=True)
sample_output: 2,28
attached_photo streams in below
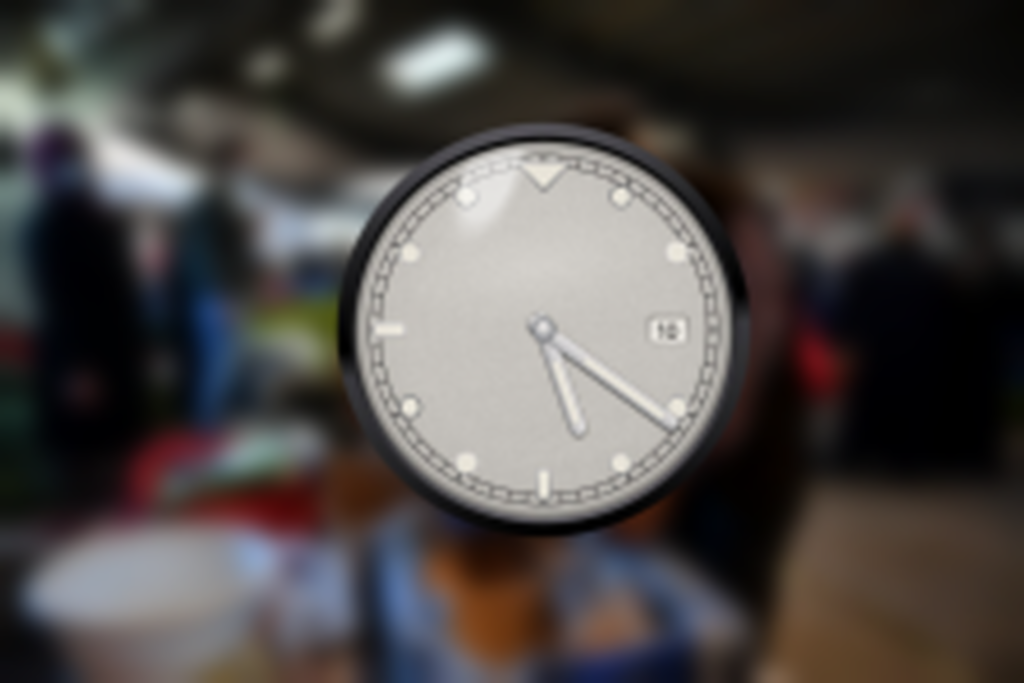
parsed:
5,21
